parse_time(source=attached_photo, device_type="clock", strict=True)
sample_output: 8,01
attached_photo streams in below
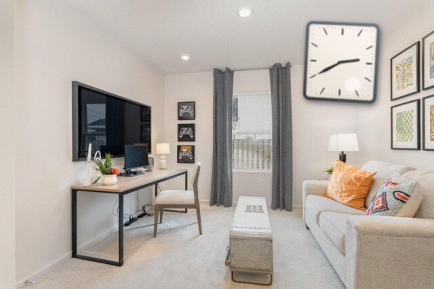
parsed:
2,40
